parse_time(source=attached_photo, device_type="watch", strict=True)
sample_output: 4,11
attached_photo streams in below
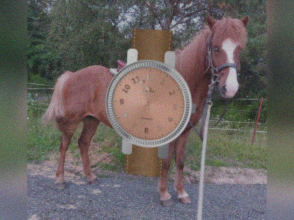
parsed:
11,57
